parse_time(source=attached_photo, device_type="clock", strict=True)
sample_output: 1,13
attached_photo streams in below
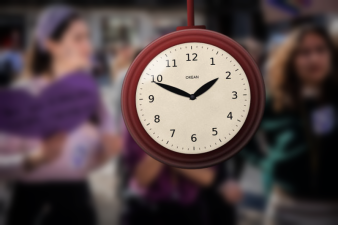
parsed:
1,49
